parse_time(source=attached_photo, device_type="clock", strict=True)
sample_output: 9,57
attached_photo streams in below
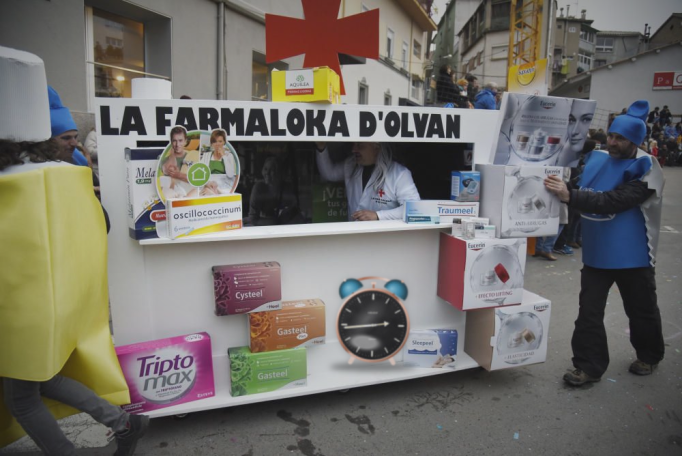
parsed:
2,44
